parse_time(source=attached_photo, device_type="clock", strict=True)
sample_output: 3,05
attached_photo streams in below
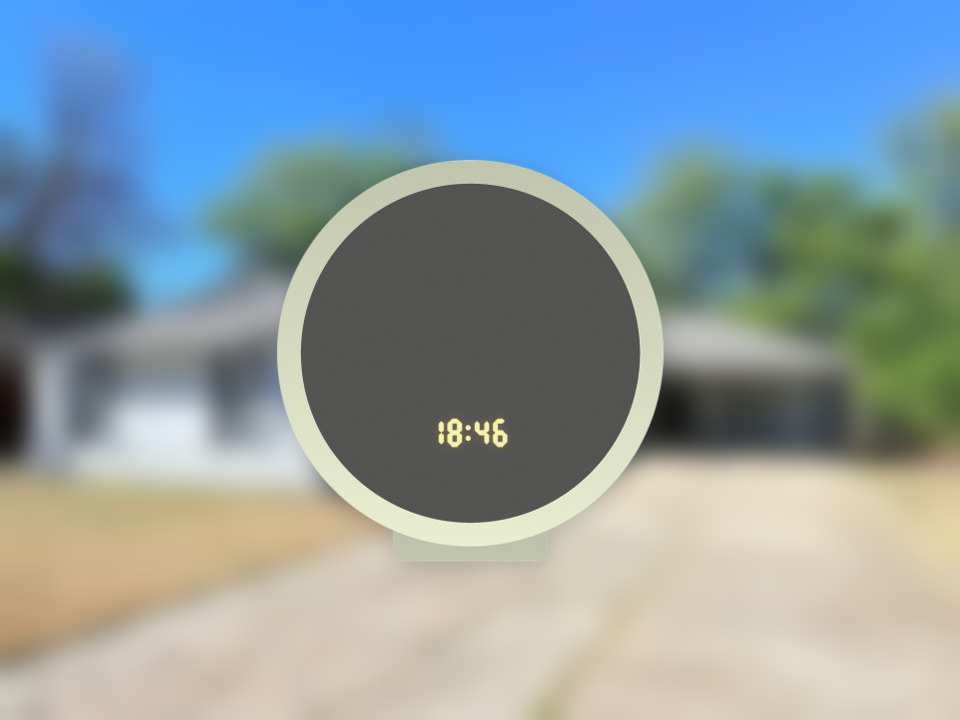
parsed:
18,46
